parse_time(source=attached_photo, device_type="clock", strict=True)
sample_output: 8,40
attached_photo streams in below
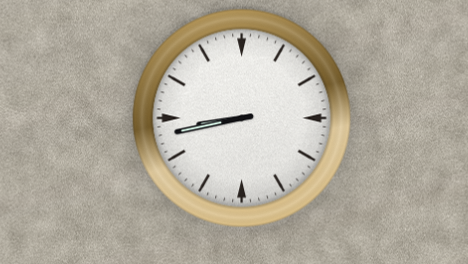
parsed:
8,43
